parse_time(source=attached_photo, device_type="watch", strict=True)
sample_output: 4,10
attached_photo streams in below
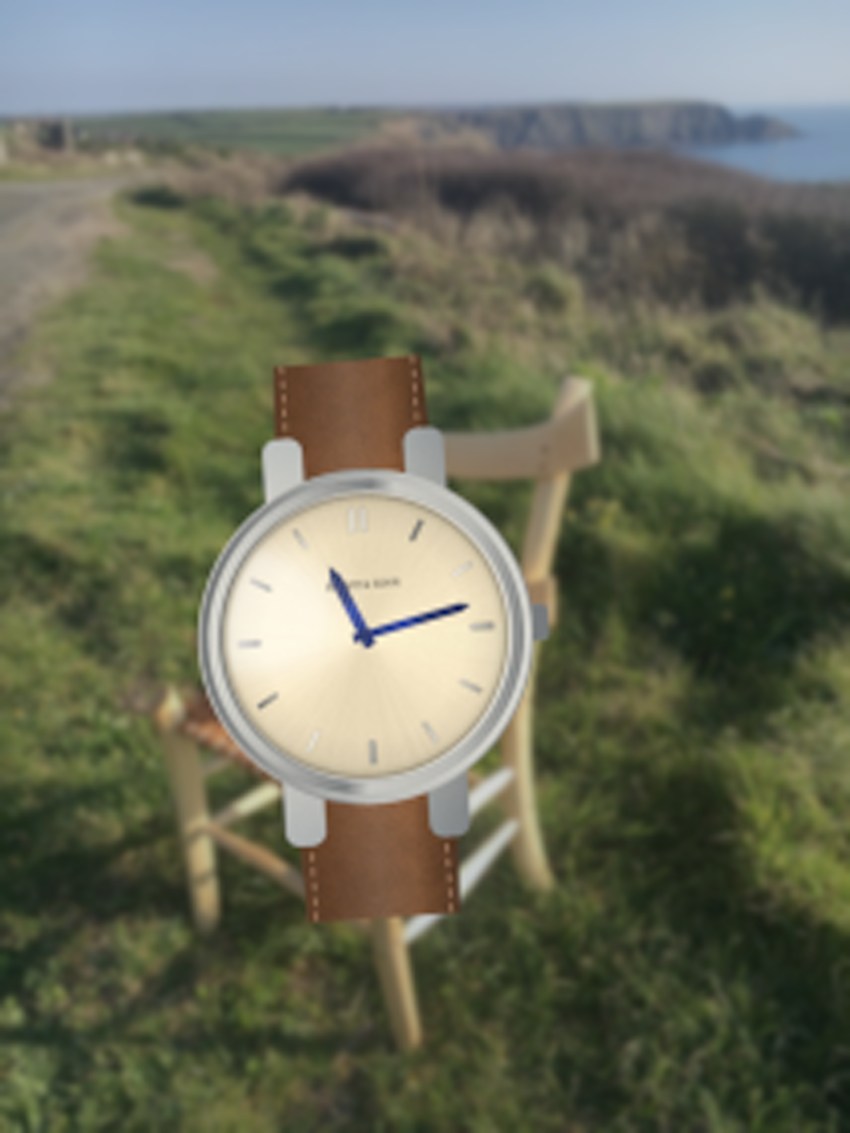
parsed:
11,13
